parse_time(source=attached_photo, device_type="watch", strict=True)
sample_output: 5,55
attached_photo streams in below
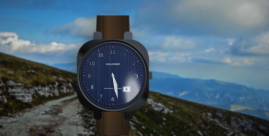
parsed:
5,28
